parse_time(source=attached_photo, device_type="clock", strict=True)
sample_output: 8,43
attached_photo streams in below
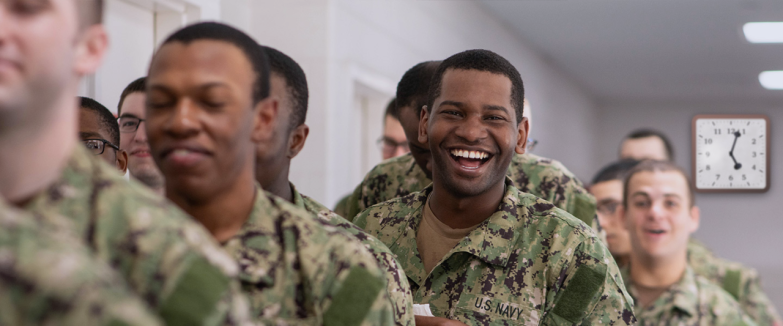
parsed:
5,03
